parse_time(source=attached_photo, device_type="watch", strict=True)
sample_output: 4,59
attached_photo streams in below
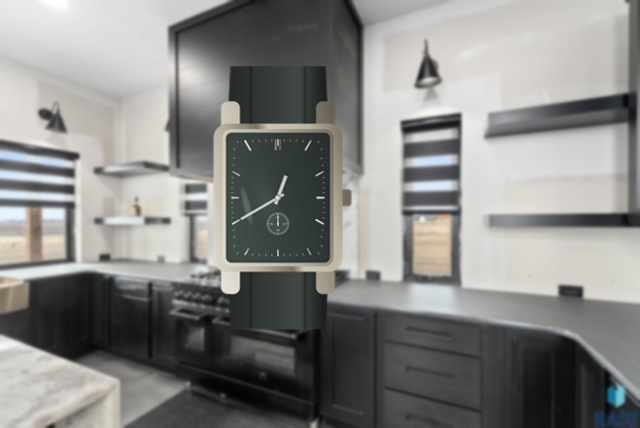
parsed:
12,40
